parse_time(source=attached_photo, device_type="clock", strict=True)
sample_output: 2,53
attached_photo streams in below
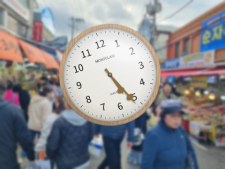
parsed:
5,26
